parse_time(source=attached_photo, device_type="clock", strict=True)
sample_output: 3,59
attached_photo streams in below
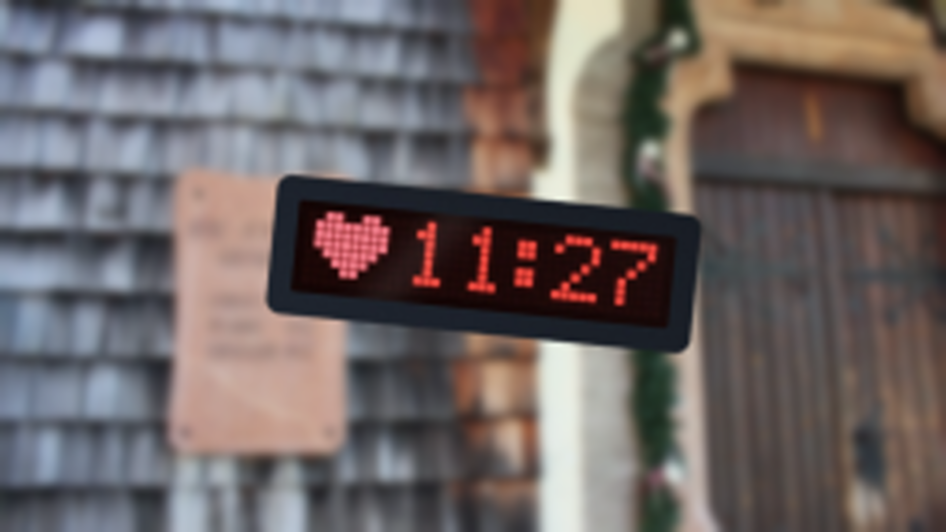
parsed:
11,27
